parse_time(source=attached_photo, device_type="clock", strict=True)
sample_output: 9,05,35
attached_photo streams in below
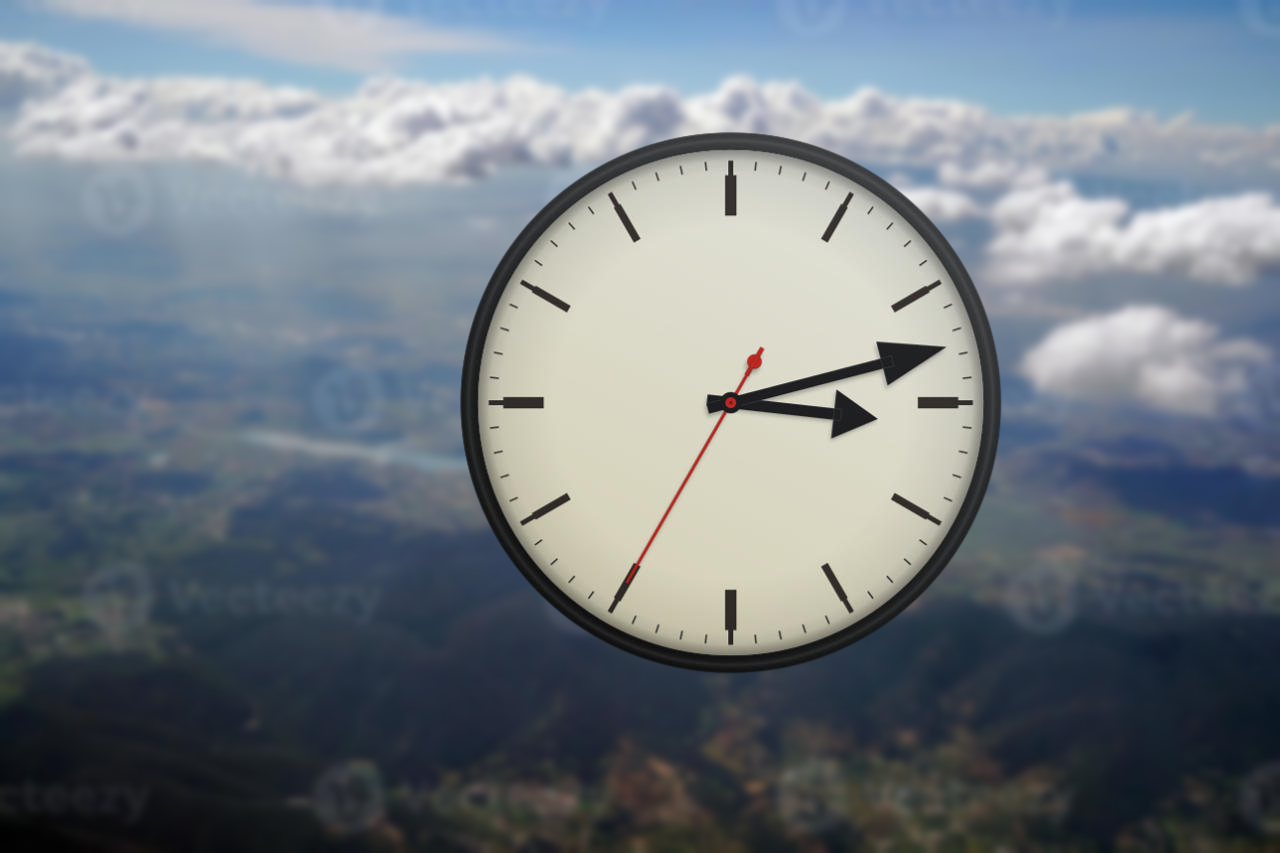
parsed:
3,12,35
